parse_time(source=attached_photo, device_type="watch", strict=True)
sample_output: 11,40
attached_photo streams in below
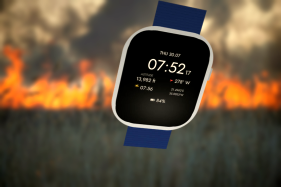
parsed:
7,52
